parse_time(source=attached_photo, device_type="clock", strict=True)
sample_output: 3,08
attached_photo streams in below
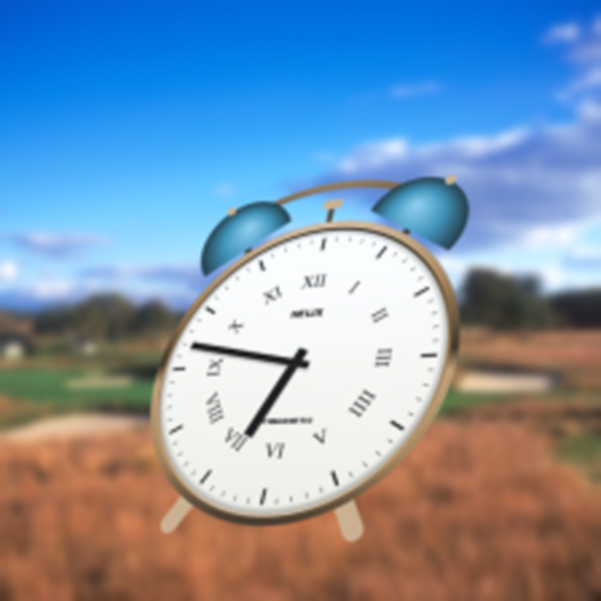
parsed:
6,47
